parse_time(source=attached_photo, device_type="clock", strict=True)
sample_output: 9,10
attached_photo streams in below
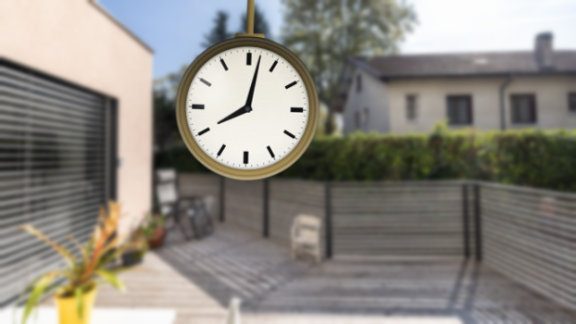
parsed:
8,02
